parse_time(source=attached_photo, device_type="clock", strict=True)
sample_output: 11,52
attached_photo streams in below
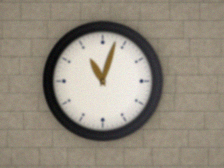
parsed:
11,03
